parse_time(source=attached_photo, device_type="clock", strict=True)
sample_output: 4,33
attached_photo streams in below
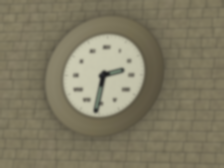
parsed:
2,31
